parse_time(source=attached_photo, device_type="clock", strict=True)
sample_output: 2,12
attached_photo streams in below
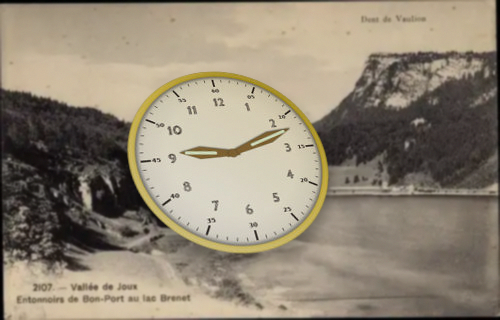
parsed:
9,12
